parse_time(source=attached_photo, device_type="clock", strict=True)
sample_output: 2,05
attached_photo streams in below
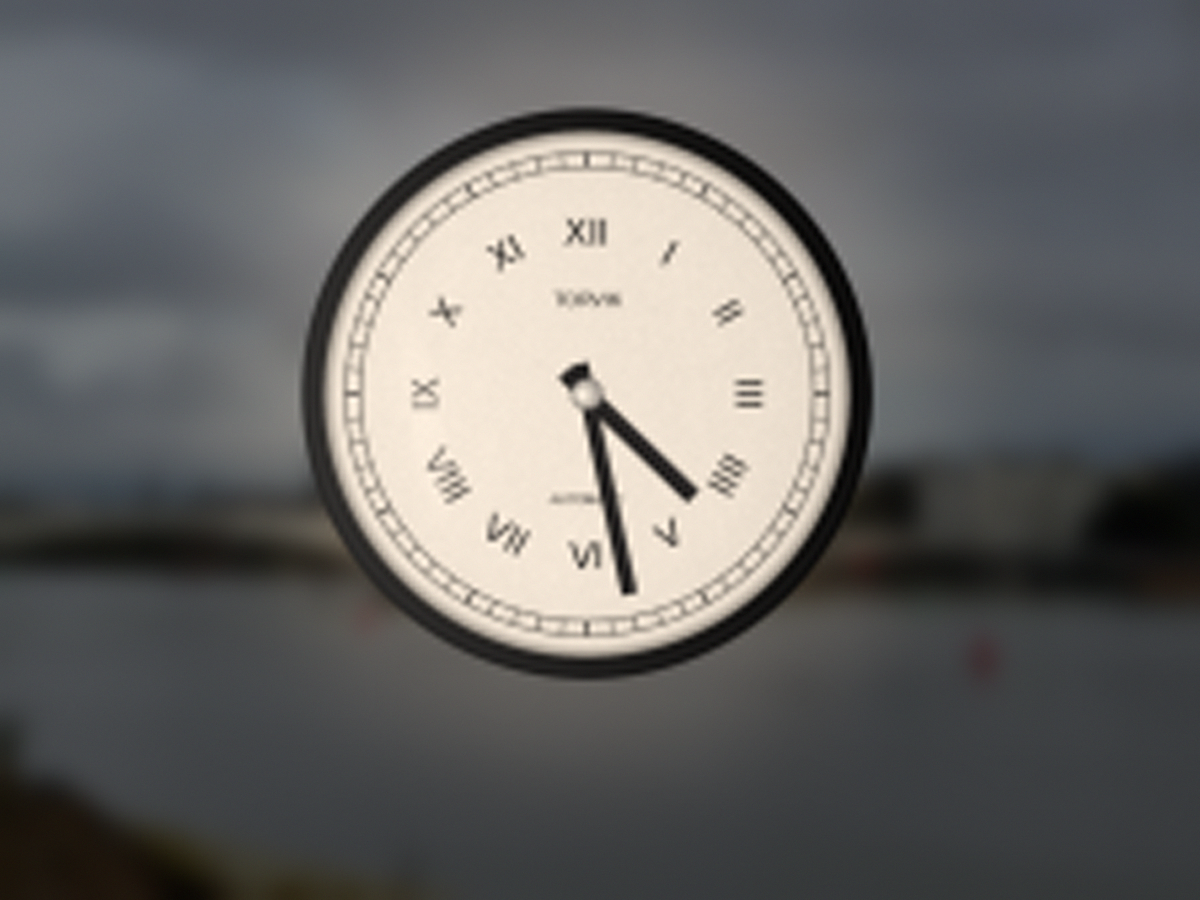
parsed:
4,28
